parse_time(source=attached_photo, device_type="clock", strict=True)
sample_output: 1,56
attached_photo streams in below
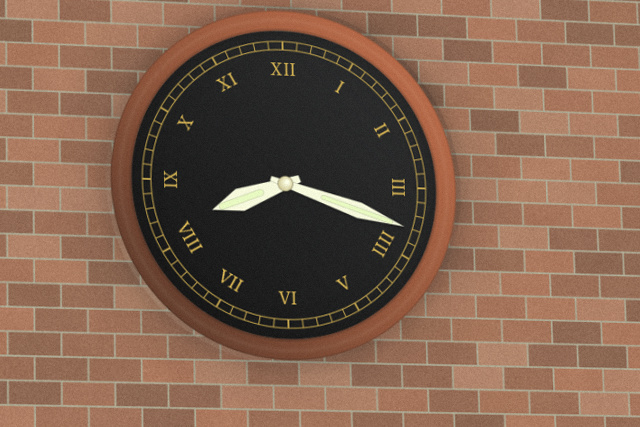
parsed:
8,18
